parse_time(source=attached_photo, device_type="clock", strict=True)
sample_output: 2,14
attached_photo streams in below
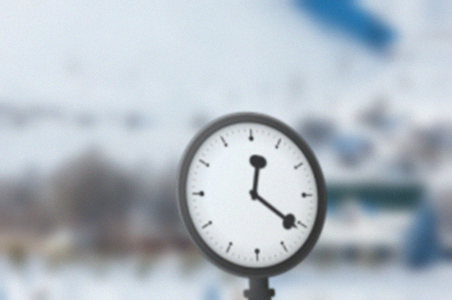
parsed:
12,21
